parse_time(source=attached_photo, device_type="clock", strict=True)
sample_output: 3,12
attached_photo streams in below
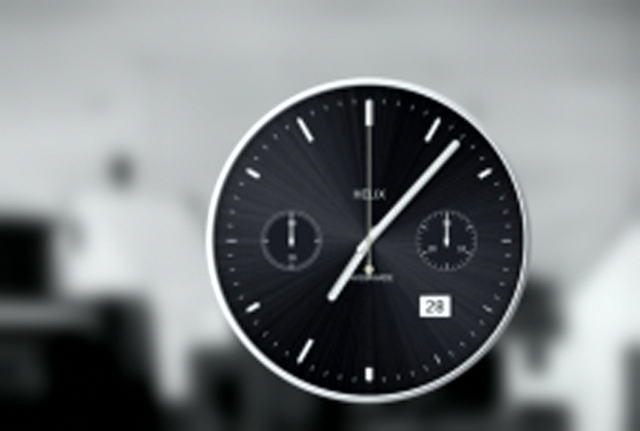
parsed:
7,07
